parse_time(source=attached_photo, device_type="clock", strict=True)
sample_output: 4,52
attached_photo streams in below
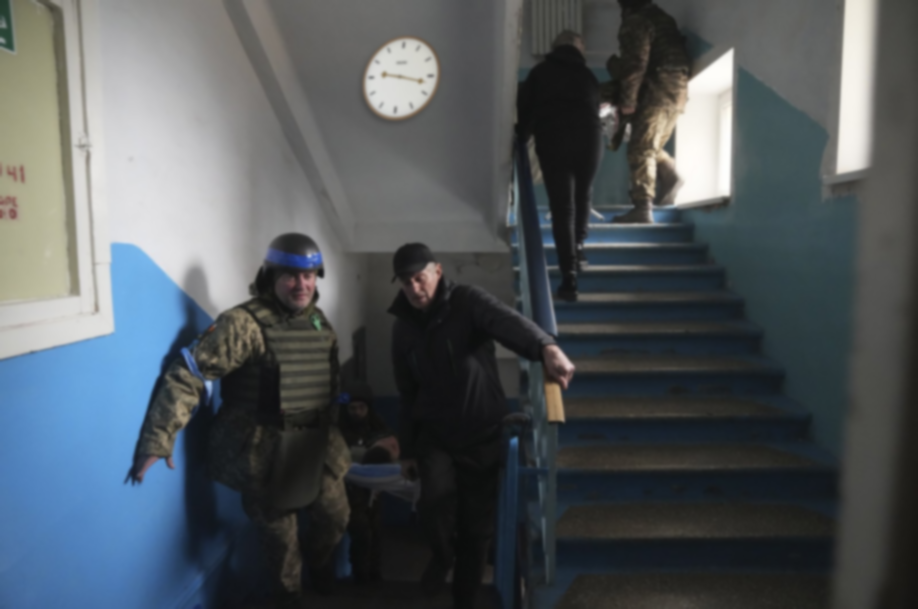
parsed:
9,17
